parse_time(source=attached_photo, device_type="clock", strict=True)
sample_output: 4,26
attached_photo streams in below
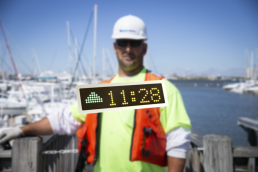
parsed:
11,28
